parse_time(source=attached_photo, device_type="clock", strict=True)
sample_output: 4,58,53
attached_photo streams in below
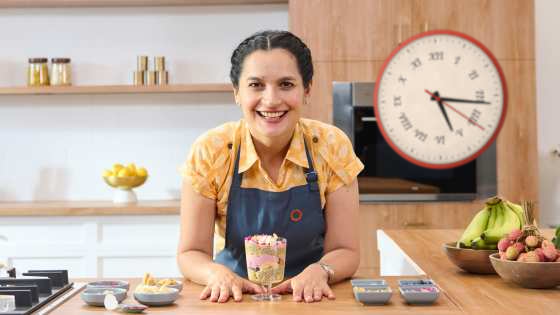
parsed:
5,16,21
